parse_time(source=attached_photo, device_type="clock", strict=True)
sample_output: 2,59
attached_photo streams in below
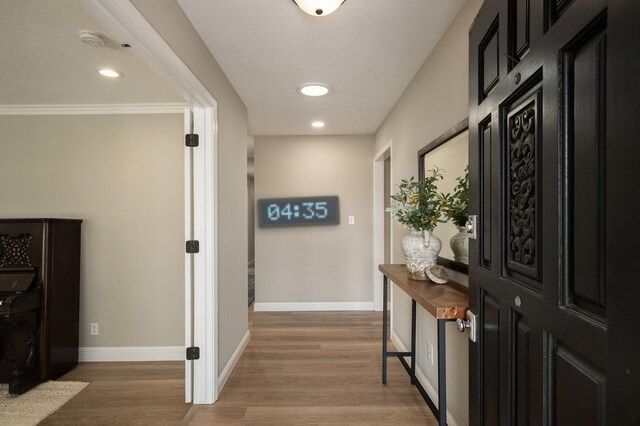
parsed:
4,35
